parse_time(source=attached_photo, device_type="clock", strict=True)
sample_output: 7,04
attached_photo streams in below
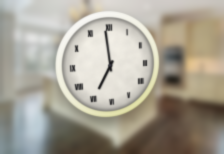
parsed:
6,59
